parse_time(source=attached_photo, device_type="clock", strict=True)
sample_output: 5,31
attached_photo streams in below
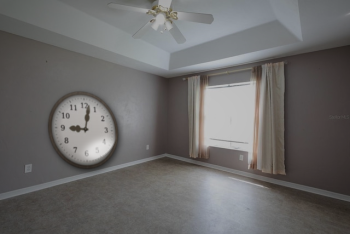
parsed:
9,02
